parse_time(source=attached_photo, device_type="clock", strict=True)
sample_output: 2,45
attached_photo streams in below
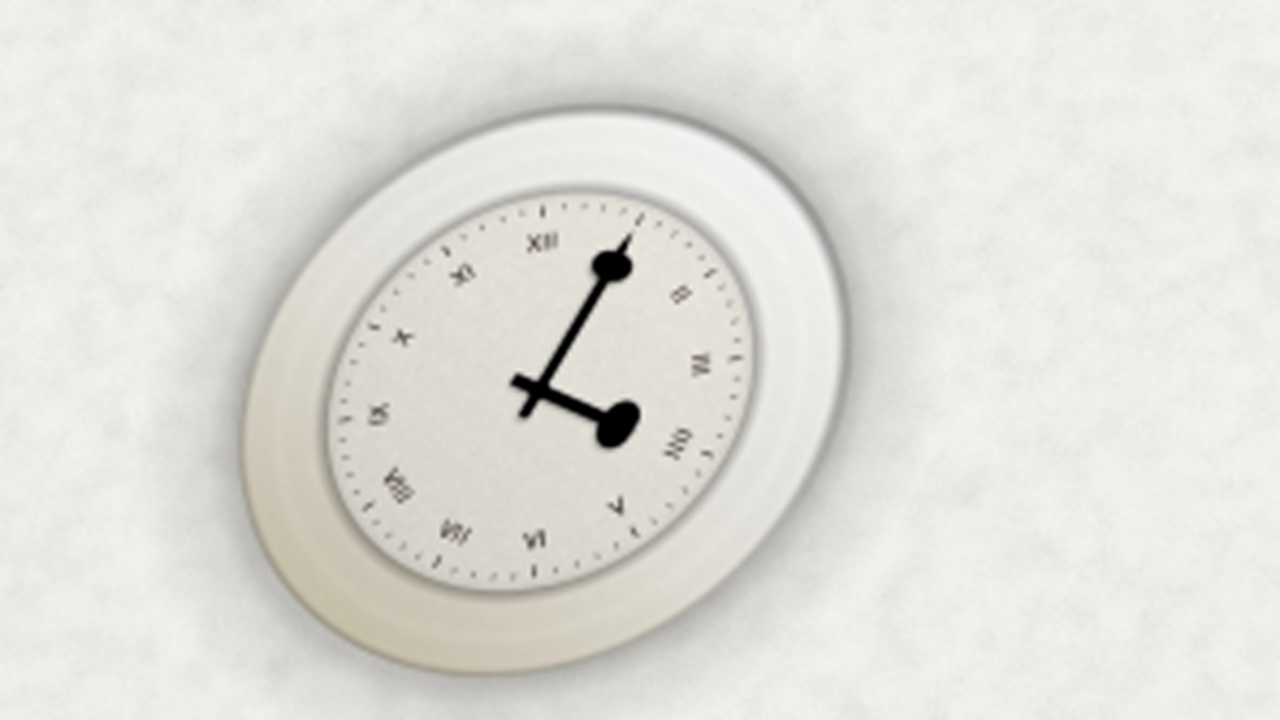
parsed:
4,05
